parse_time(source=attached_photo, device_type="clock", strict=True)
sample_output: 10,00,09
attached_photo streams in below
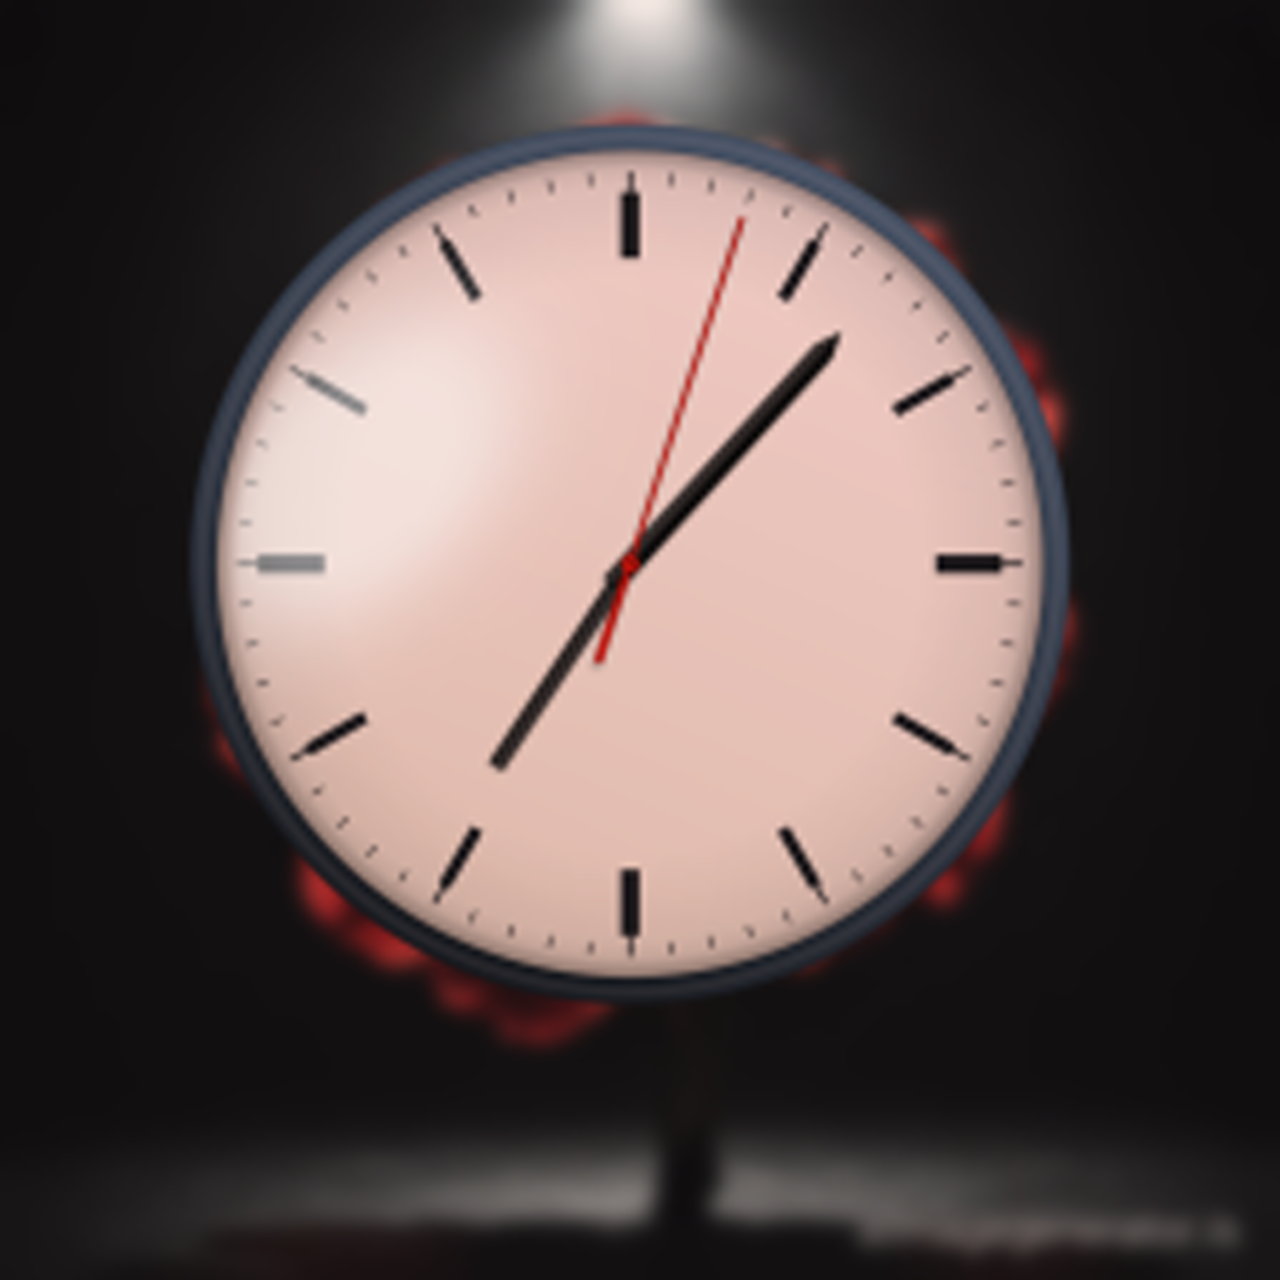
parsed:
7,07,03
